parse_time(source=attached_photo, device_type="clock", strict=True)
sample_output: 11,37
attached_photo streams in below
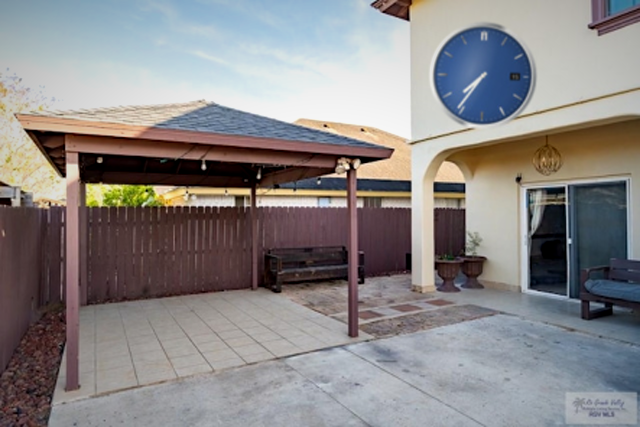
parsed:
7,36
